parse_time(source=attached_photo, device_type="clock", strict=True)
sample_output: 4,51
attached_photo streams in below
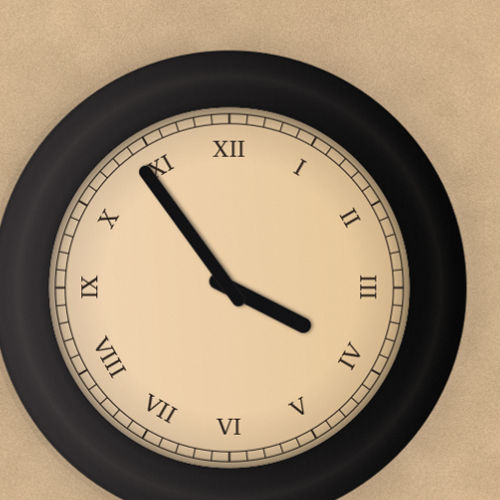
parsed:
3,54
